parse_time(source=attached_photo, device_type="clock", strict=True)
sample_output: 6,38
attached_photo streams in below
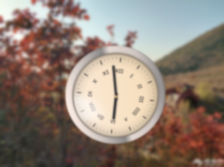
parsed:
5,58
